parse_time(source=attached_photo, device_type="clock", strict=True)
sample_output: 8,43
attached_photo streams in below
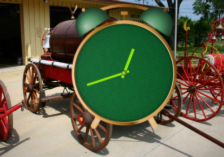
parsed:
12,42
